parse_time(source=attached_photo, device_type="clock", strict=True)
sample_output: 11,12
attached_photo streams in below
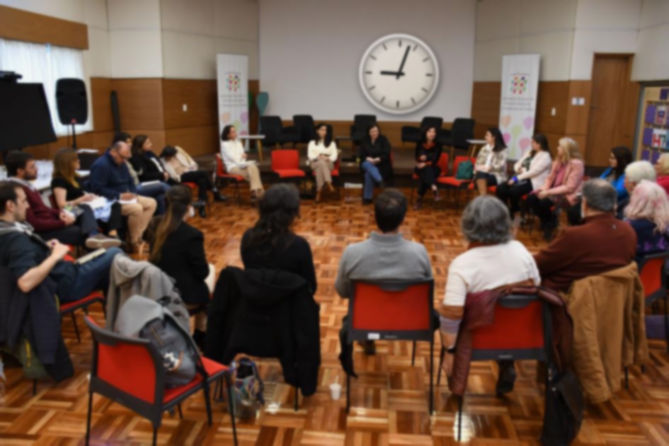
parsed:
9,03
